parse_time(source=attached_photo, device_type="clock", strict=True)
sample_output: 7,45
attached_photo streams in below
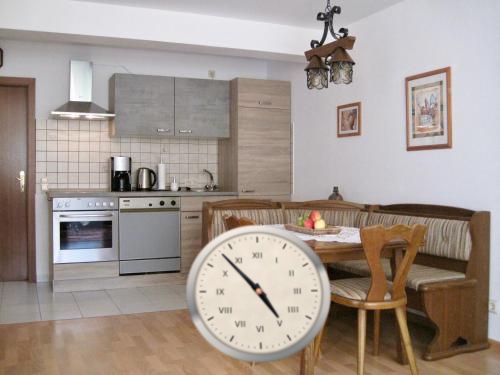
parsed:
4,53
